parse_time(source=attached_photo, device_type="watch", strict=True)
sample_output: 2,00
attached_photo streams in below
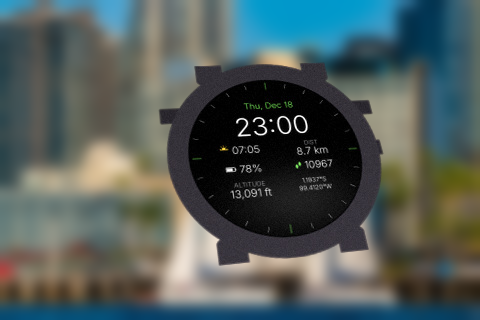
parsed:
23,00
